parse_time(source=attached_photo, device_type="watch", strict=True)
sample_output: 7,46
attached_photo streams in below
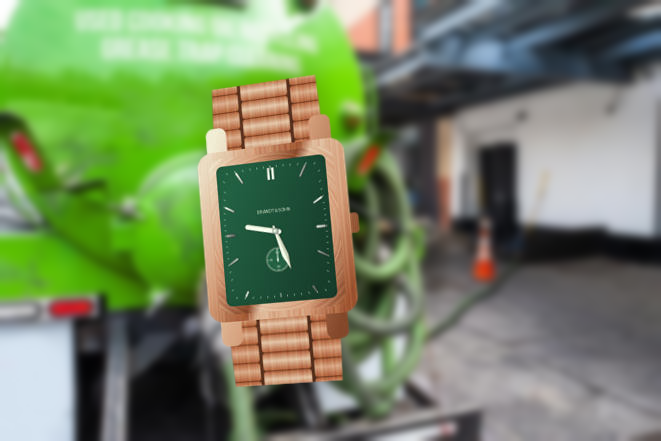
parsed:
9,27
